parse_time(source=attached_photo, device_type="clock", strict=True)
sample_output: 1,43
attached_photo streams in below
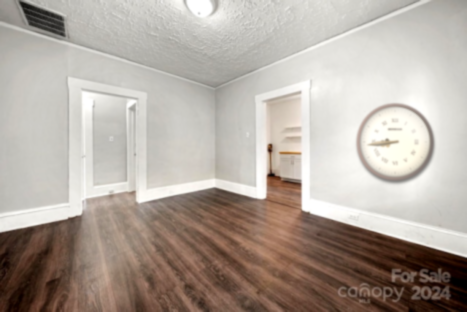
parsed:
8,44
